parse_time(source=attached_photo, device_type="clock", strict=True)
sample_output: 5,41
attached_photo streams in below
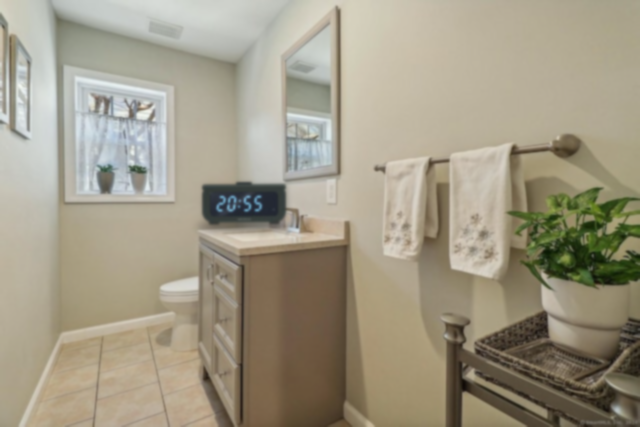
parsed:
20,55
